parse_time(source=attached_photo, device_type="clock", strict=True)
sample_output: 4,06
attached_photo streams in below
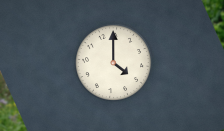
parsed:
5,04
